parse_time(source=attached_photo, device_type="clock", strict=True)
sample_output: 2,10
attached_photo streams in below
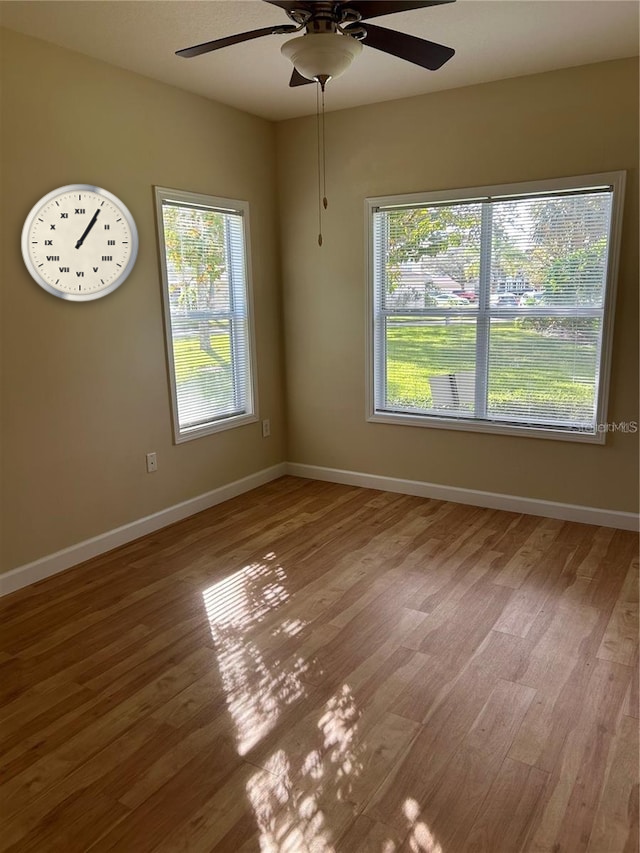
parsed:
1,05
